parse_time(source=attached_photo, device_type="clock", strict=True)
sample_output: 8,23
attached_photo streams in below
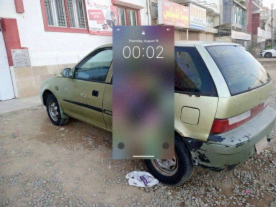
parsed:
0,02
